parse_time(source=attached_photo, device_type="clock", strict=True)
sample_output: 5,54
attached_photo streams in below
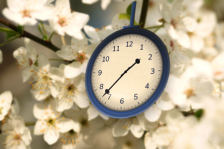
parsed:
1,37
